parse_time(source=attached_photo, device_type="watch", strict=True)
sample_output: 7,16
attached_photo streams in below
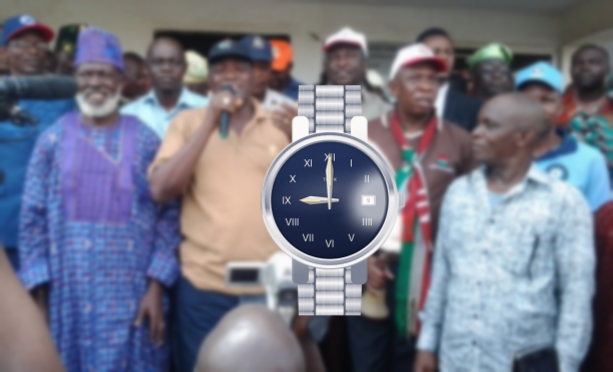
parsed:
9,00
